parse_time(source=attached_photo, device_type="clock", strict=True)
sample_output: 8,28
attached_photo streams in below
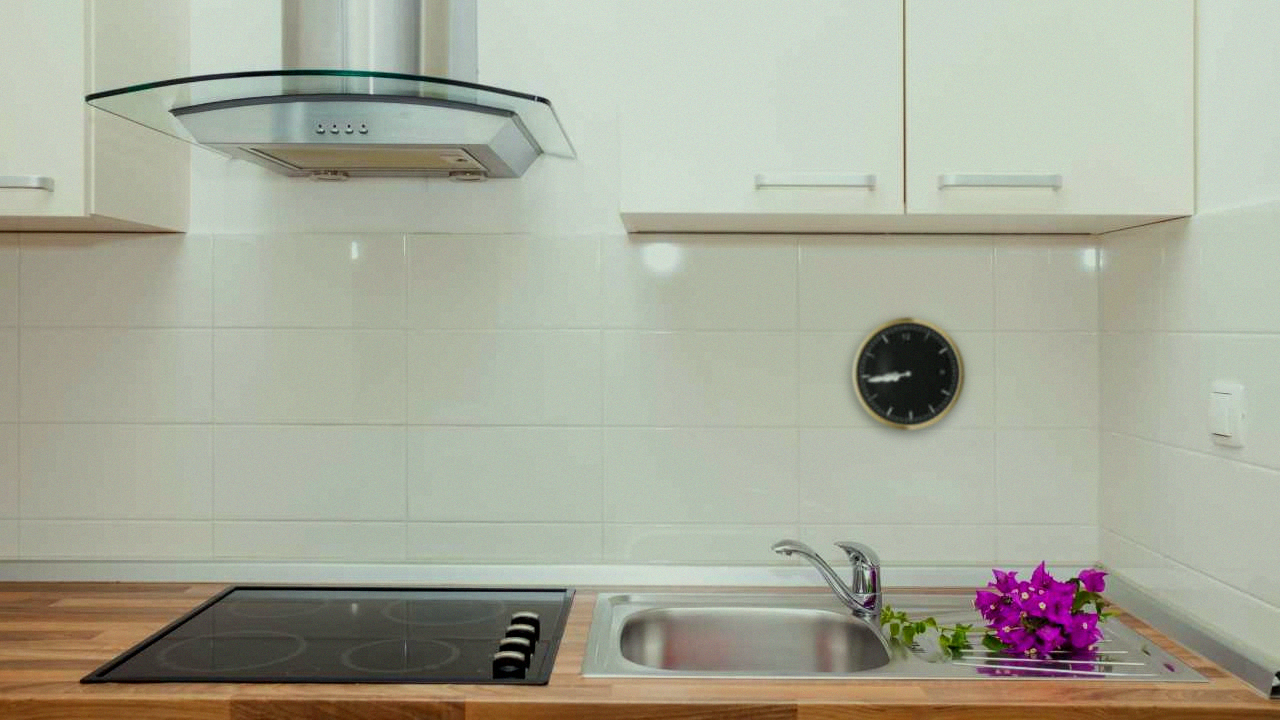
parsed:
8,44
